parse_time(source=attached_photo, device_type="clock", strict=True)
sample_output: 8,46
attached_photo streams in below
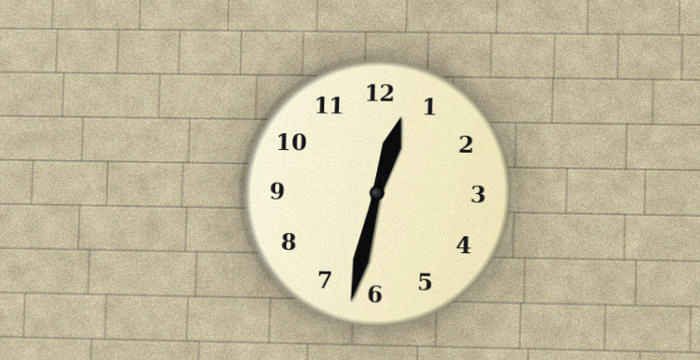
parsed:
12,32
